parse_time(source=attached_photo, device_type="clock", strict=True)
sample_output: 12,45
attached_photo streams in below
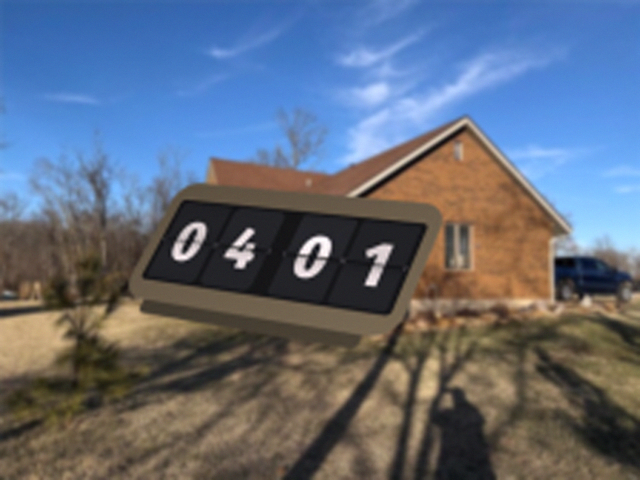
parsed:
4,01
